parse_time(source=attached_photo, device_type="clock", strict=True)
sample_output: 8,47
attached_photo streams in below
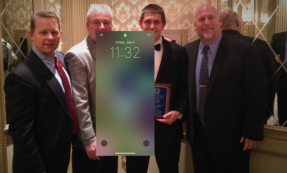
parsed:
11,32
